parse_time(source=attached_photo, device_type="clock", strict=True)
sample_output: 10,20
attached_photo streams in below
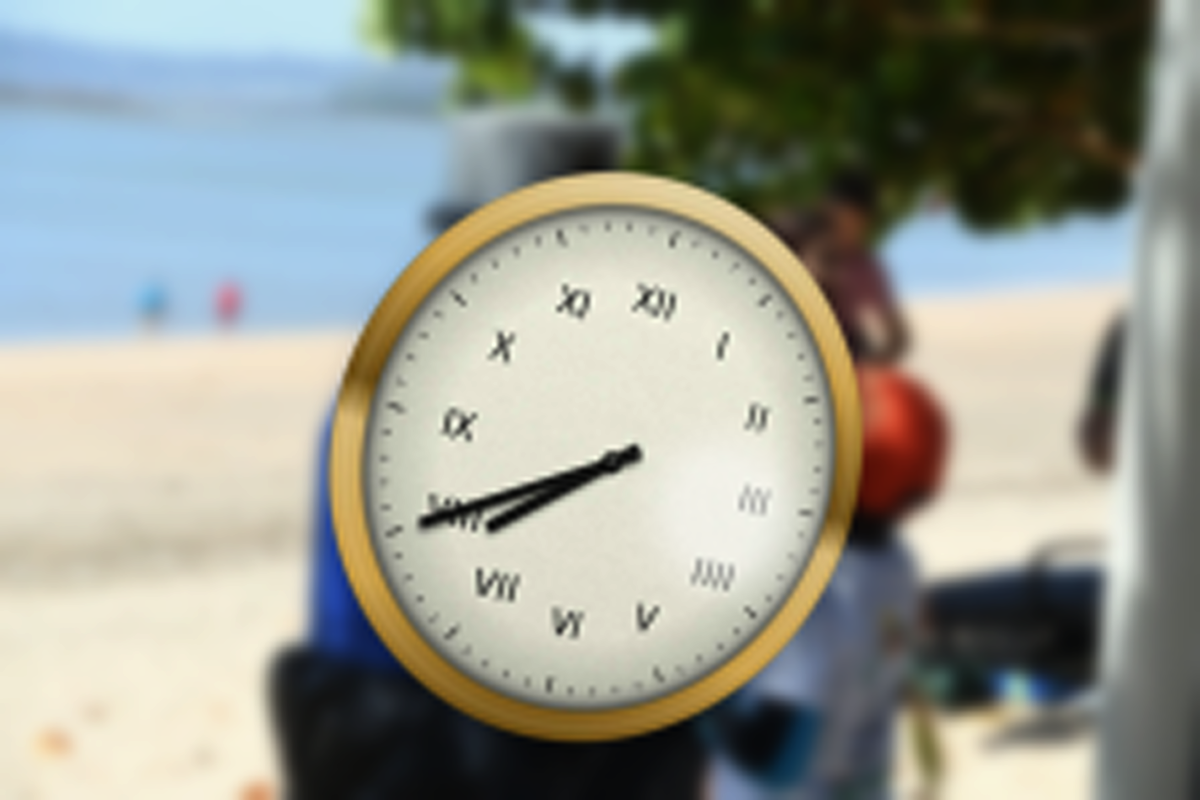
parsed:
7,40
